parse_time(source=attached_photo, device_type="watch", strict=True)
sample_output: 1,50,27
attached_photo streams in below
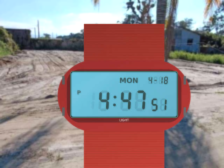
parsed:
4,47,51
